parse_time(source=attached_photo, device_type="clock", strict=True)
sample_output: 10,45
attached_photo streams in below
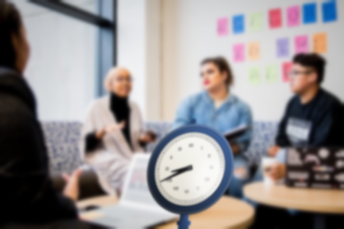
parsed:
8,41
